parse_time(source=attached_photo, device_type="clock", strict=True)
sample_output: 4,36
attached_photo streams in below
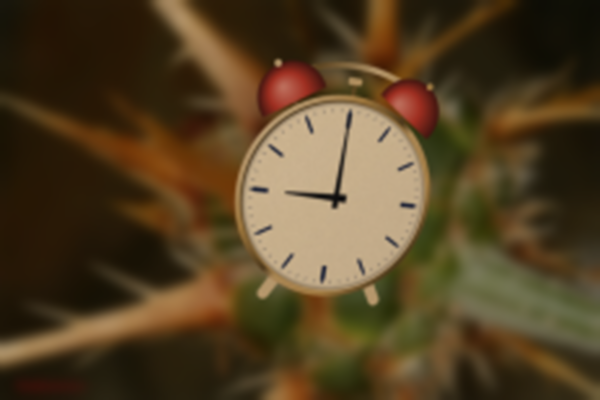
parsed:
9,00
